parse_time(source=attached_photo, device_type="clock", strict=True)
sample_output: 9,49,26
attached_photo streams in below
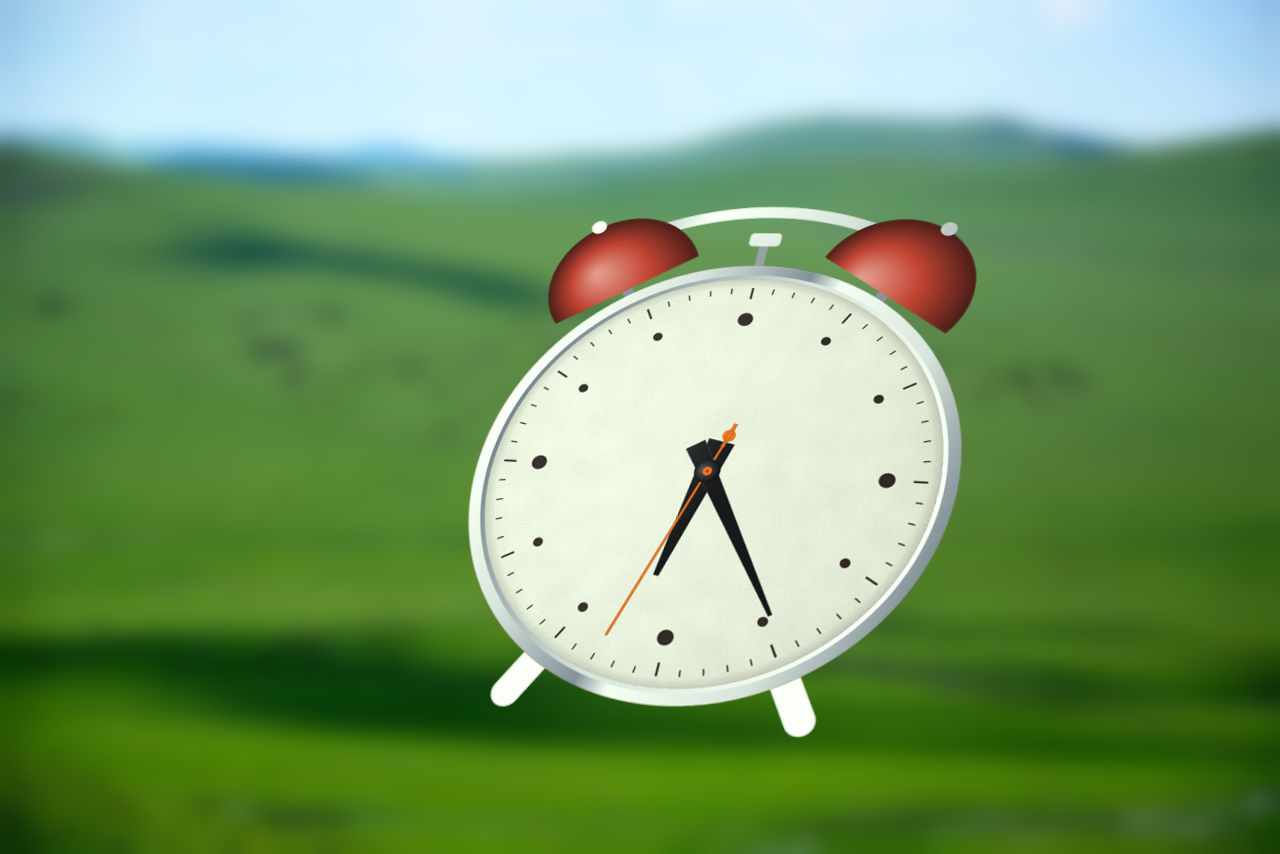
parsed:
6,24,33
